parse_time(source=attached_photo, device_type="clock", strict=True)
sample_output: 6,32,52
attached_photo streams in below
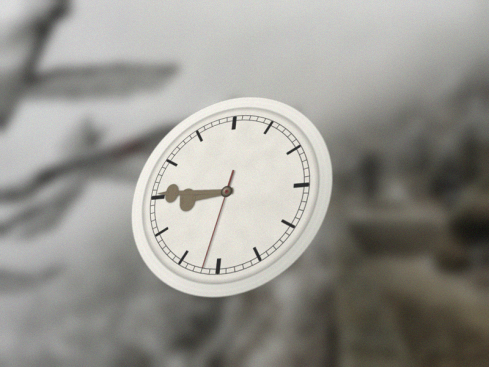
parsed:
8,45,32
